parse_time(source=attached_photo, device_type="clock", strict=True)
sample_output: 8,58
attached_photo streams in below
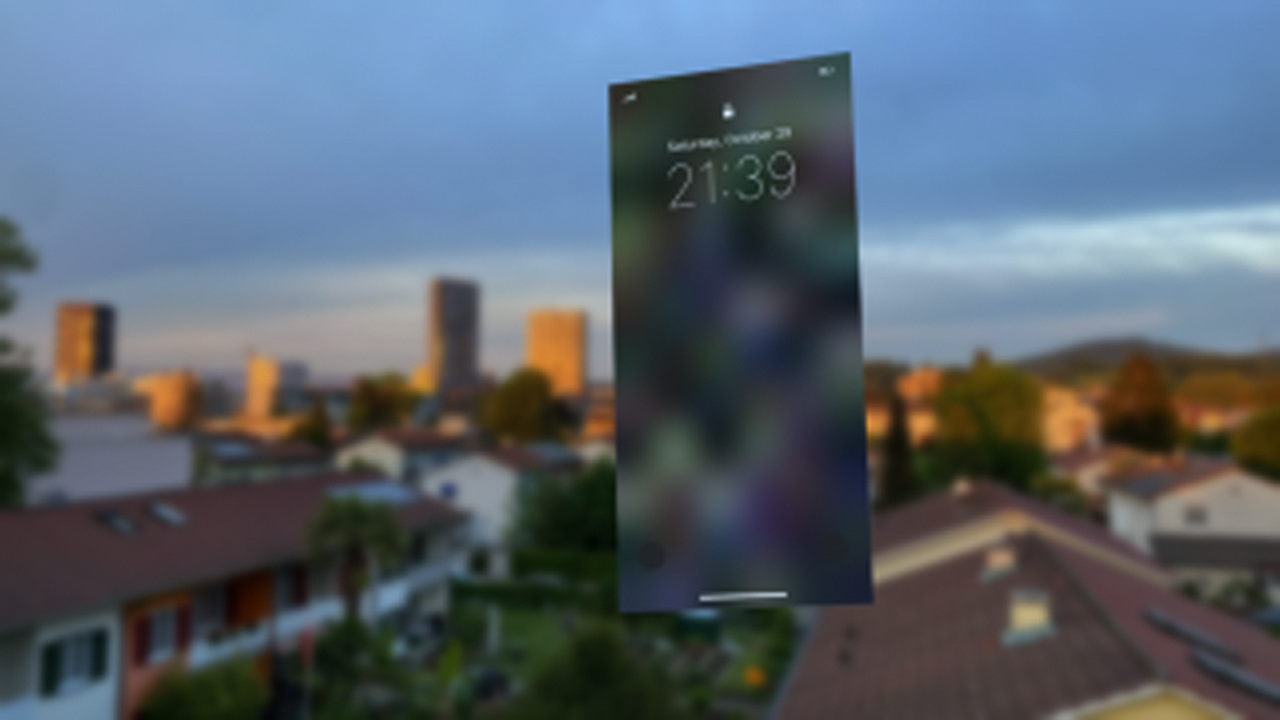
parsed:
21,39
